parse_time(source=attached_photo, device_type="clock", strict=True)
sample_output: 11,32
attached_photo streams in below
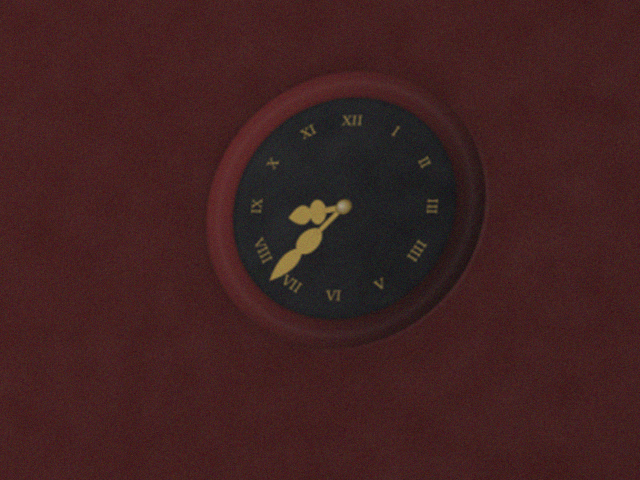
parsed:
8,37
